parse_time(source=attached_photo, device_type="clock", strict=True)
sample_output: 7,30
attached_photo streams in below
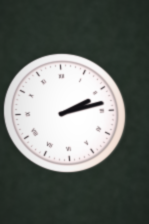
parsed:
2,13
